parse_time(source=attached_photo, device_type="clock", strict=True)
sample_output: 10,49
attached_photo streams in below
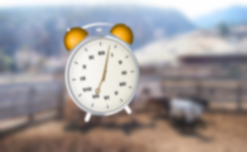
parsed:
7,03
